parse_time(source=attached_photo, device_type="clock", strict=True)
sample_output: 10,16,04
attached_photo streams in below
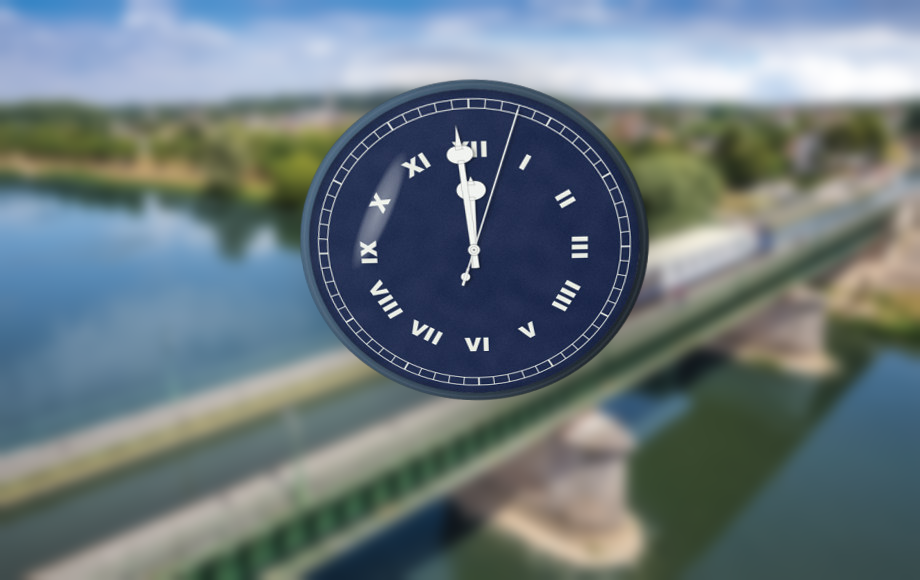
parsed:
11,59,03
